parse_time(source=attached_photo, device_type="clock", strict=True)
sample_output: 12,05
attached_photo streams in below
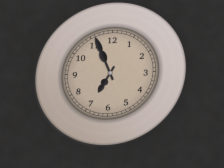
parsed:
6,56
